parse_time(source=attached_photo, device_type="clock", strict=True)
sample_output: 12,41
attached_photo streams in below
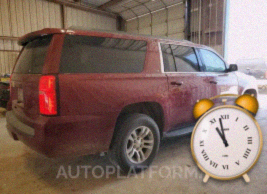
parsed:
10,58
